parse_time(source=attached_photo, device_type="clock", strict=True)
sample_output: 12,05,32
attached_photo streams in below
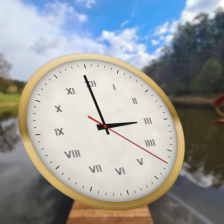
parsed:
2,59,22
